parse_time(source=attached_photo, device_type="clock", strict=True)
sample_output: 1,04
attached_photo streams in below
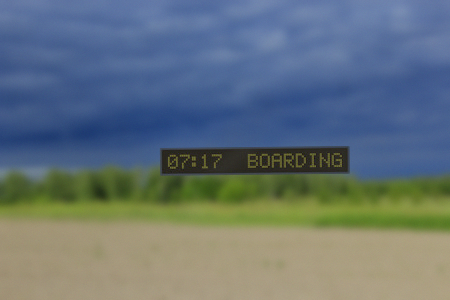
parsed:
7,17
